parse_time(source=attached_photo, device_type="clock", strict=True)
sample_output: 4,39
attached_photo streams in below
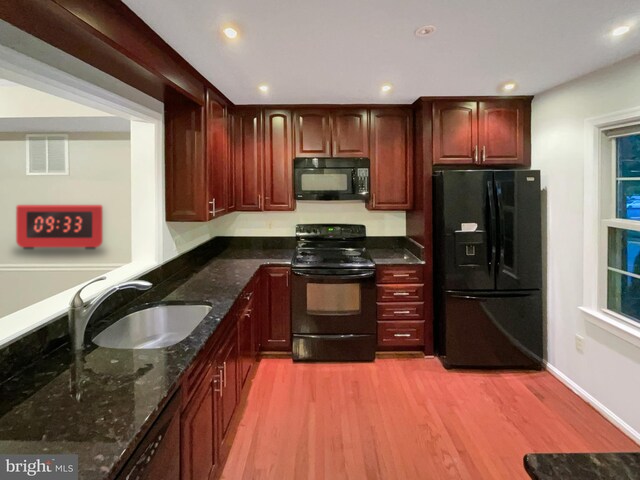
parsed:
9,33
